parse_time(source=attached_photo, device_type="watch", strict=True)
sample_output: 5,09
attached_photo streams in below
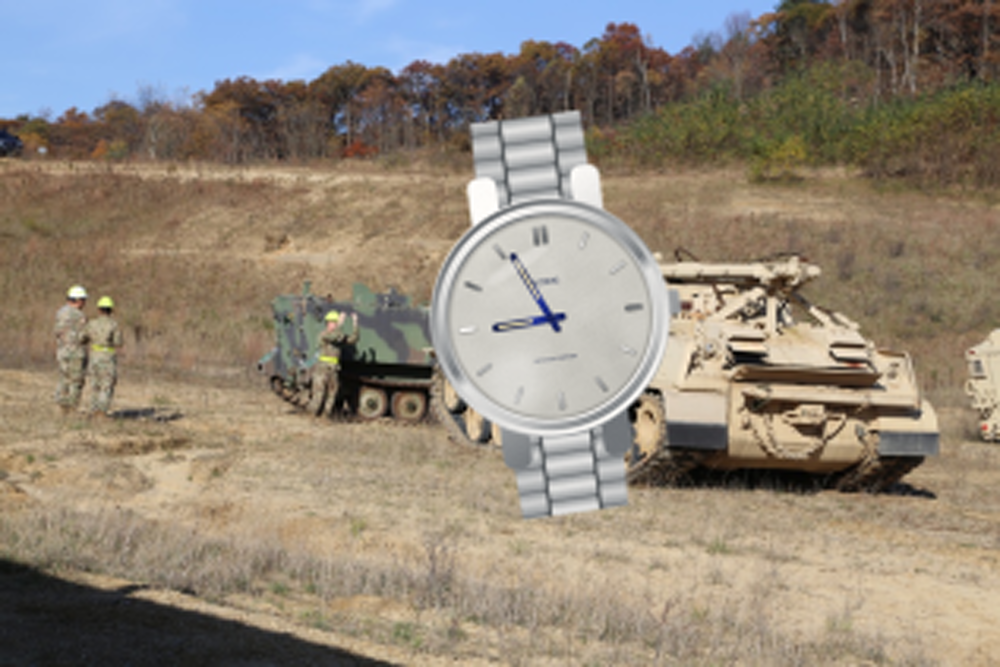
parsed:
8,56
